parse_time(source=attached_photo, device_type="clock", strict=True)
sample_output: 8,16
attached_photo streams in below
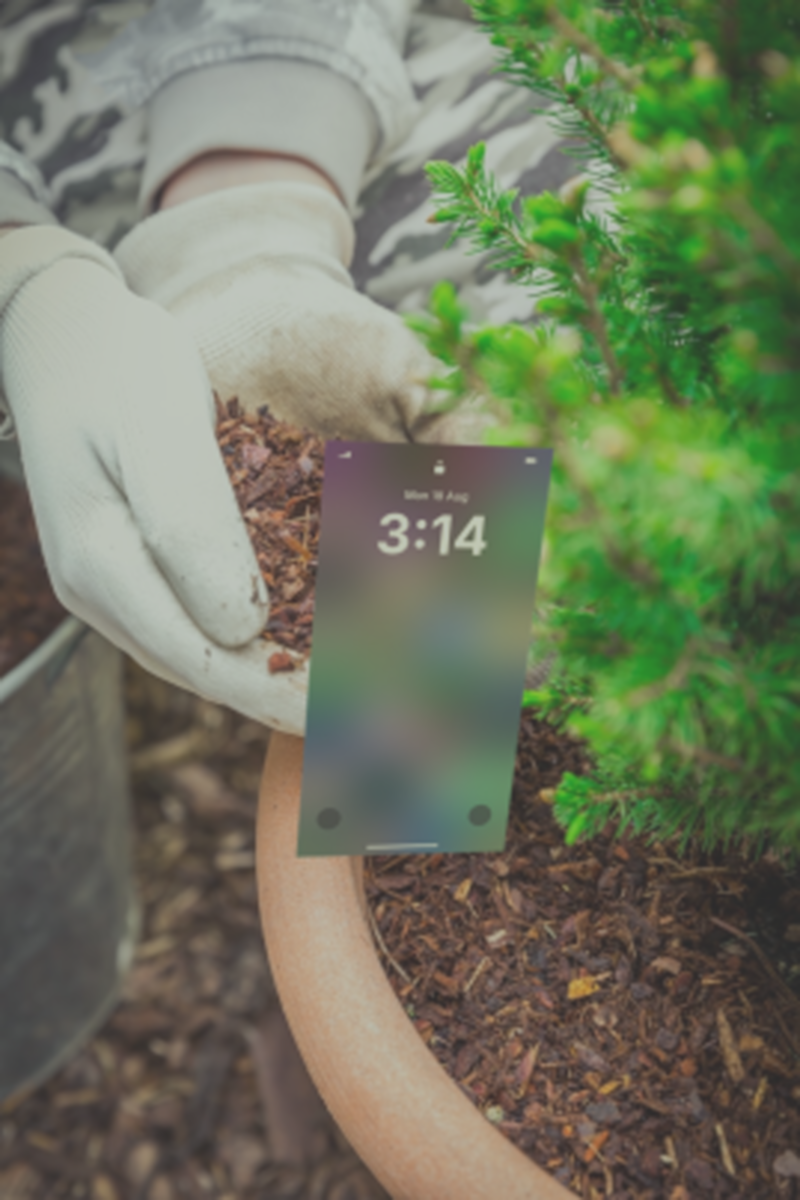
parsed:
3,14
